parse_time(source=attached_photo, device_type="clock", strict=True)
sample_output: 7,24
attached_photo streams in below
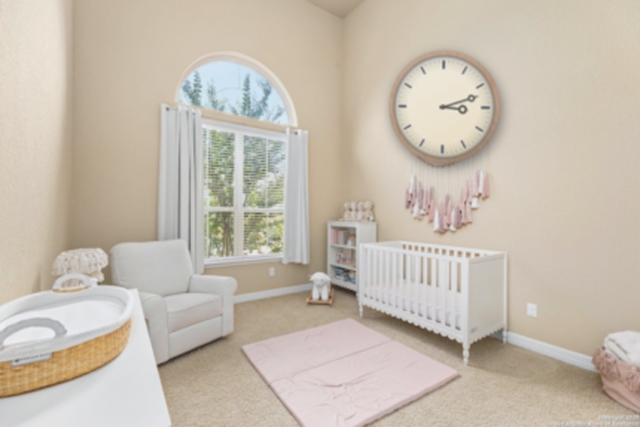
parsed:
3,12
